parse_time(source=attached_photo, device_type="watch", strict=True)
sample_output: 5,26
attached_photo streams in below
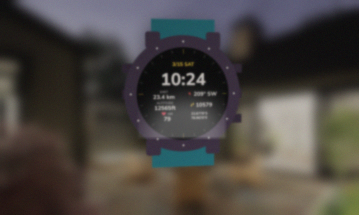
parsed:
10,24
